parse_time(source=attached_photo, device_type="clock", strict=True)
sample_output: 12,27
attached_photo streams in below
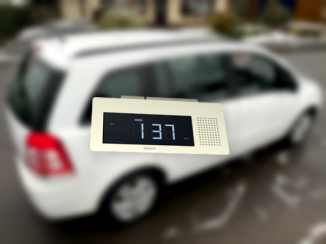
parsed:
1,37
